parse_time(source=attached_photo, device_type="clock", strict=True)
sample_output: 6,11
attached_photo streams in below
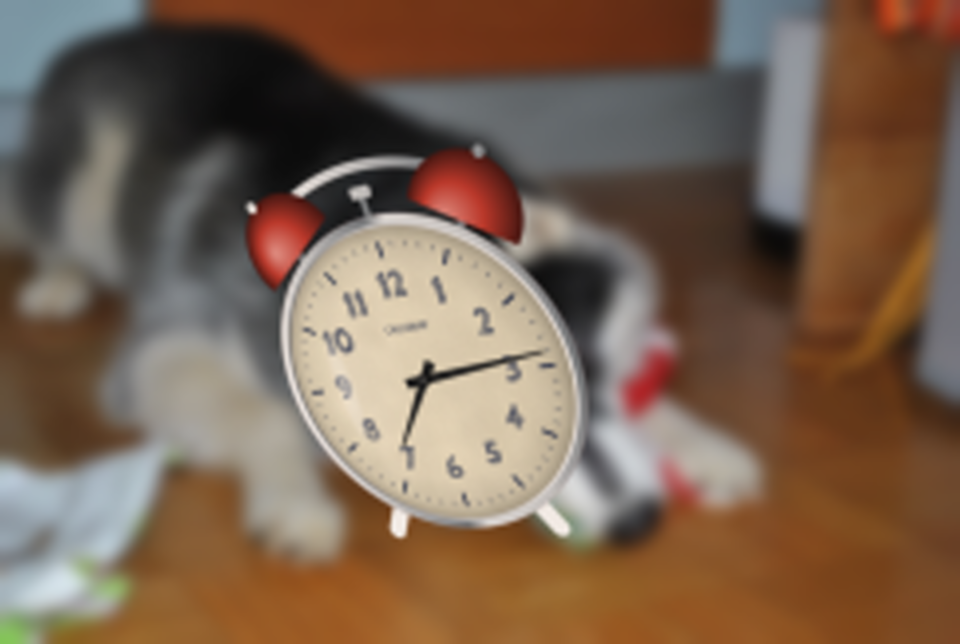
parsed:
7,14
